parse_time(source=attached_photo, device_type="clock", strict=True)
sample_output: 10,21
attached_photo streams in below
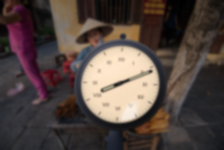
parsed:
8,11
